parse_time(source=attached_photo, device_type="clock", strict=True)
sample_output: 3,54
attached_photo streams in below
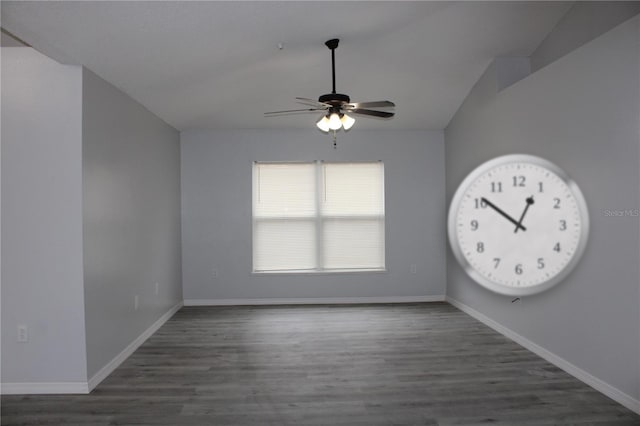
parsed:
12,51
